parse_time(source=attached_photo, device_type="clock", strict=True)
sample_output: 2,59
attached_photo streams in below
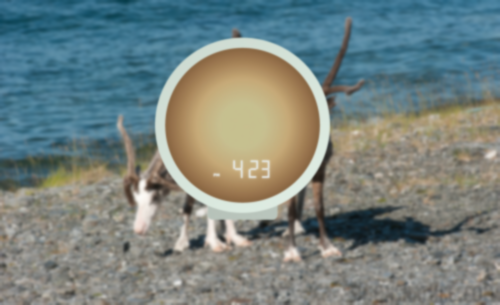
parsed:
4,23
